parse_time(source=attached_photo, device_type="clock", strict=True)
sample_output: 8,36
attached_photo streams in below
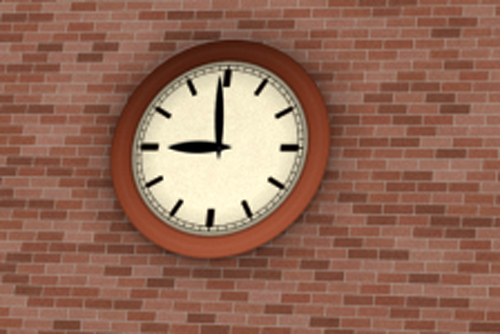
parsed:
8,59
